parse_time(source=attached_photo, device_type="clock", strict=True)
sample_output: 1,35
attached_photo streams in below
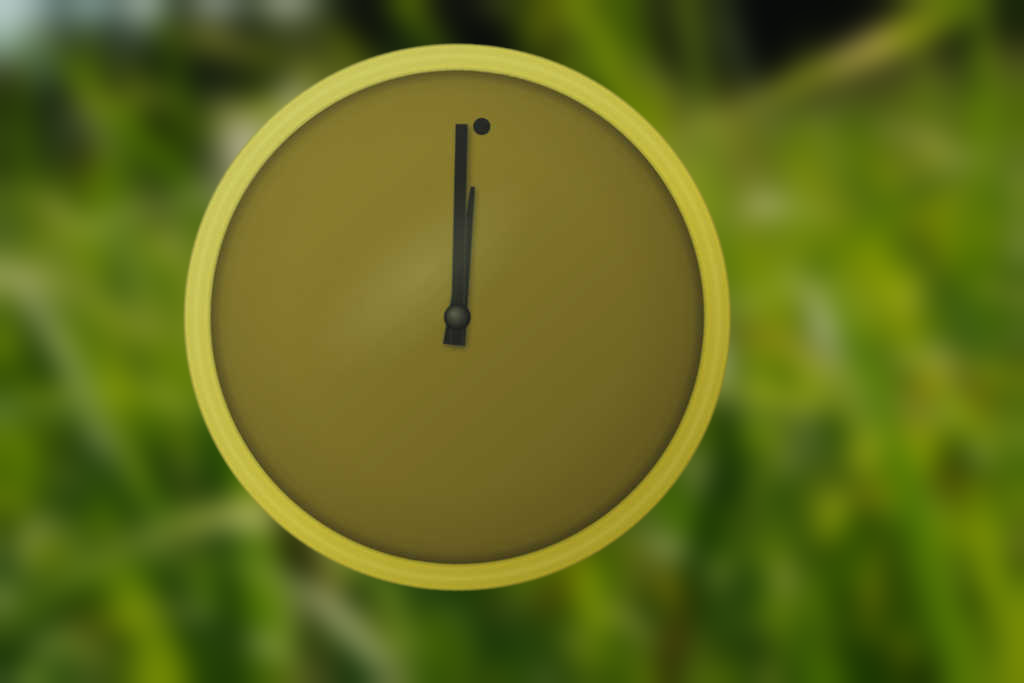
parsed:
11,59
